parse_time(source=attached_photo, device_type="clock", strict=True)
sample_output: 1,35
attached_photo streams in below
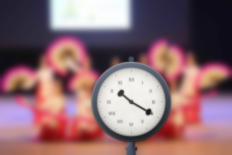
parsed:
10,20
